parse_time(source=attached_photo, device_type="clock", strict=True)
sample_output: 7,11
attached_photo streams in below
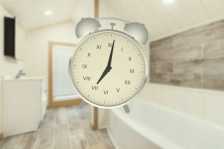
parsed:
7,01
